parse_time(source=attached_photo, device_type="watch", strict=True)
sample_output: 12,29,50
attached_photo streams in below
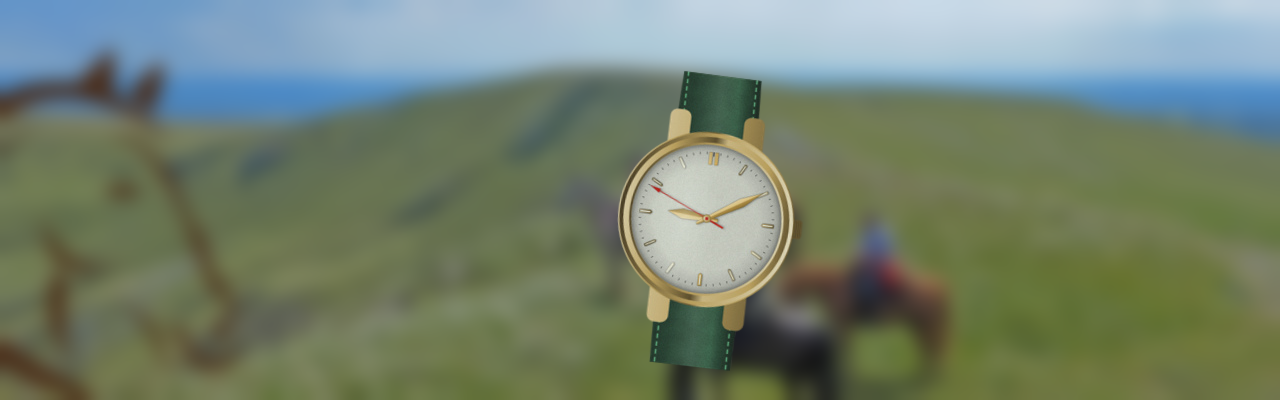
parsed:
9,09,49
